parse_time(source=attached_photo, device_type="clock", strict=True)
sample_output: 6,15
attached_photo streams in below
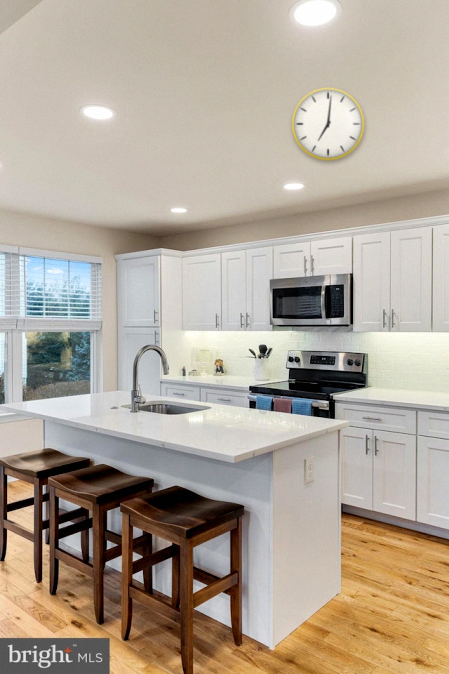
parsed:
7,01
